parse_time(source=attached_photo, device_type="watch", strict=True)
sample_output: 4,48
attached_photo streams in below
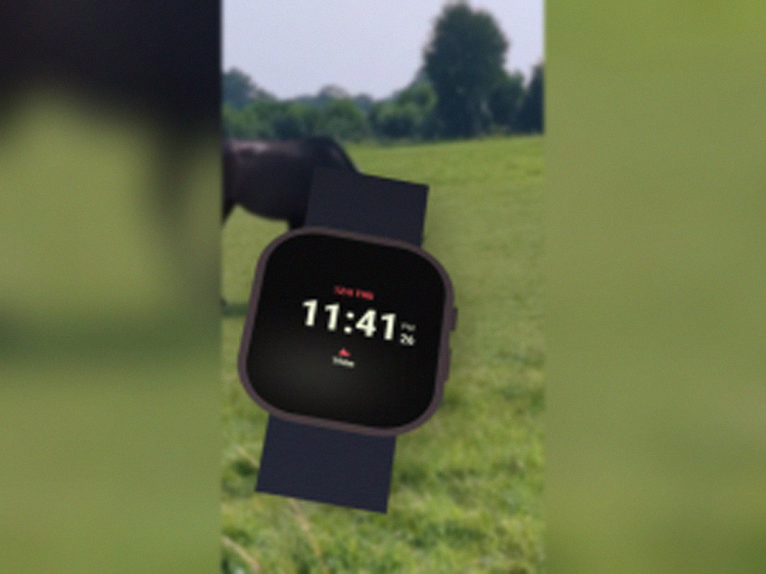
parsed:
11,41
